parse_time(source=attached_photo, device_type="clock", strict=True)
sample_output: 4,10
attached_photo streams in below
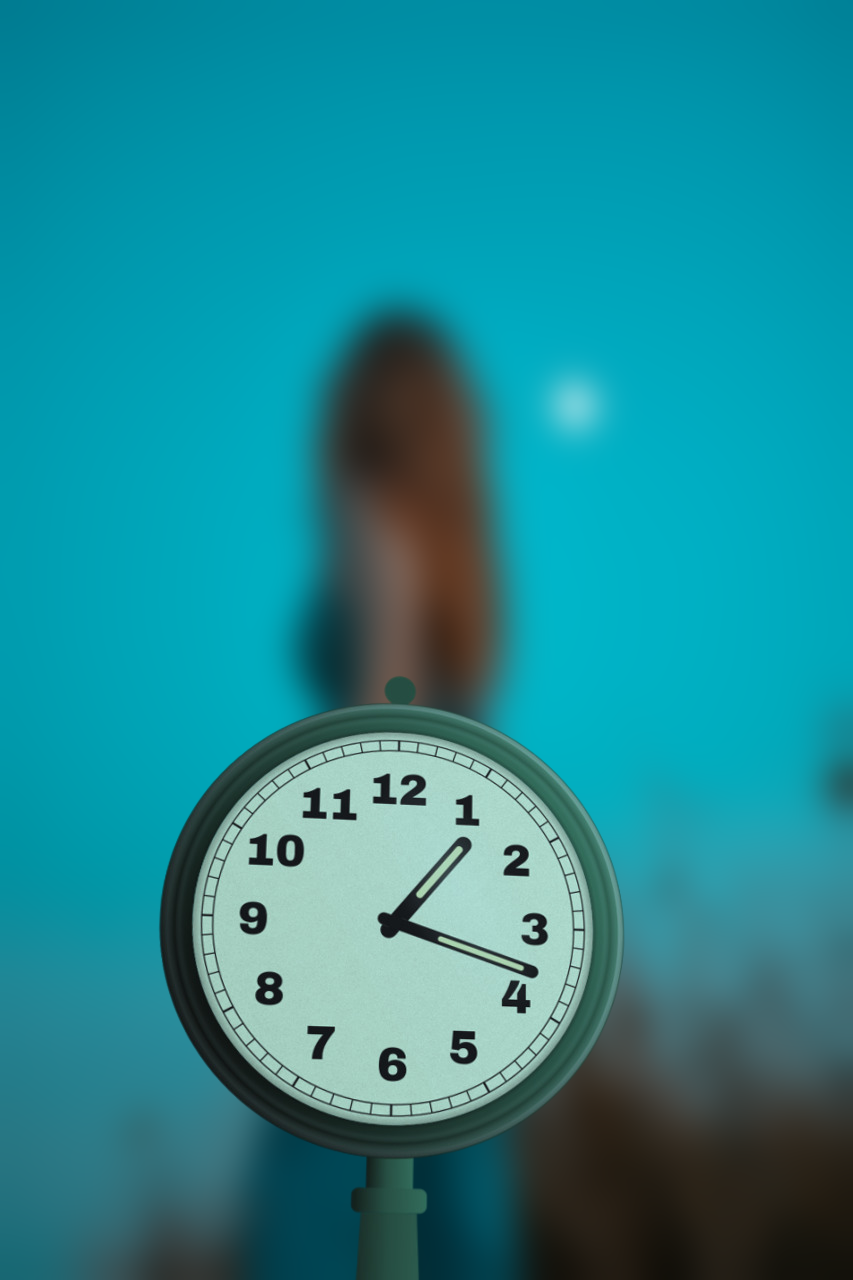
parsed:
1,18
